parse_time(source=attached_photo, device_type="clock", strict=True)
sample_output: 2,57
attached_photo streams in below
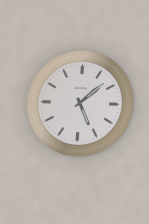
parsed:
5,08
